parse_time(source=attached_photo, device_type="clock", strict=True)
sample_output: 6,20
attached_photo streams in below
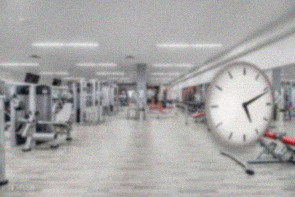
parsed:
5,11
